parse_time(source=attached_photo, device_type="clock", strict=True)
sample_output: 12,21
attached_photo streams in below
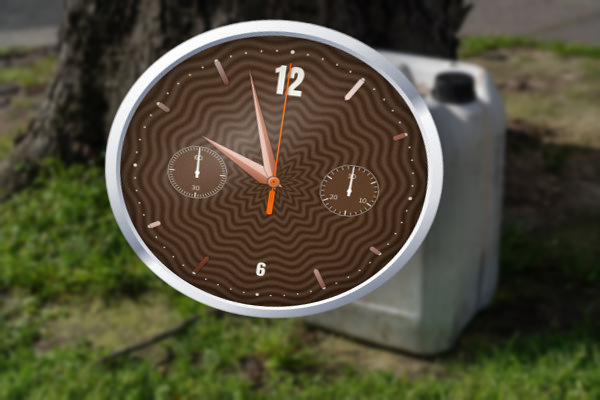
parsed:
9,57
